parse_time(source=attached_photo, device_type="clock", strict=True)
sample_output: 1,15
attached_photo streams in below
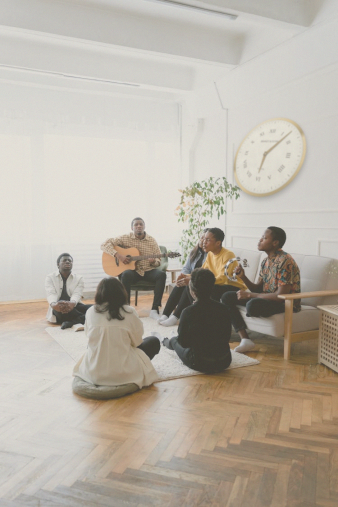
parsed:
6,07
